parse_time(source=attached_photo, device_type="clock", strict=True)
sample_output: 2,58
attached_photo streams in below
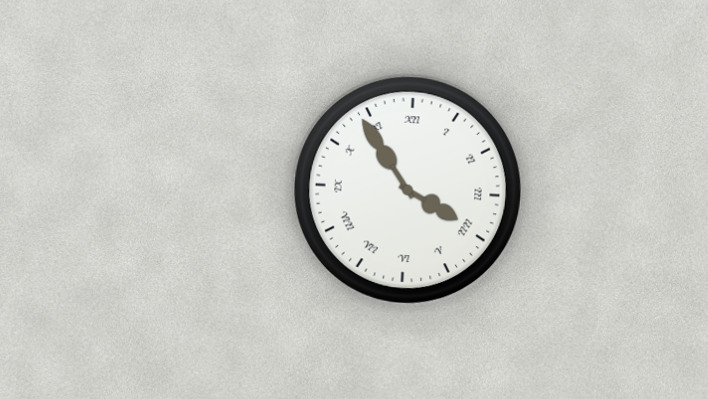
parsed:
3,54
